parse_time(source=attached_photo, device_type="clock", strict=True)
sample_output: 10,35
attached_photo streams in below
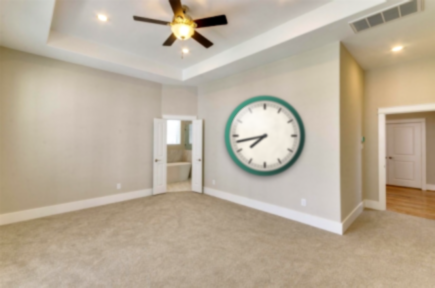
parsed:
7,43
